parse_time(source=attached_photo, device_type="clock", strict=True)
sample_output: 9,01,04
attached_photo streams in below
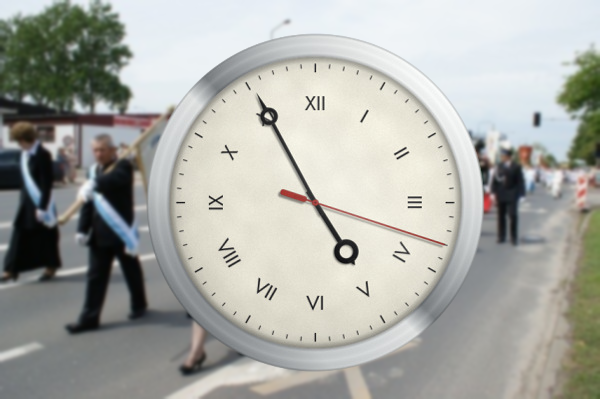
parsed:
4,55,18
